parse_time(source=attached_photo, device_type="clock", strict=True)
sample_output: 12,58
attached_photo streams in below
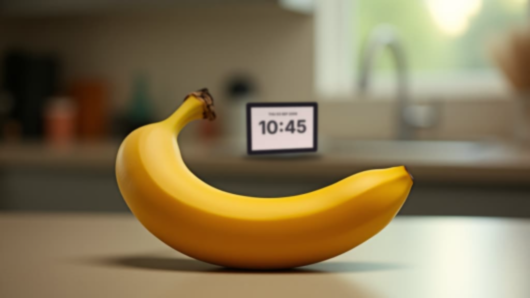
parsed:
10,45
